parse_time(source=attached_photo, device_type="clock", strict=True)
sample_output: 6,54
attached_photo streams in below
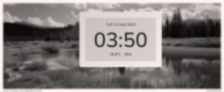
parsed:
3,50
